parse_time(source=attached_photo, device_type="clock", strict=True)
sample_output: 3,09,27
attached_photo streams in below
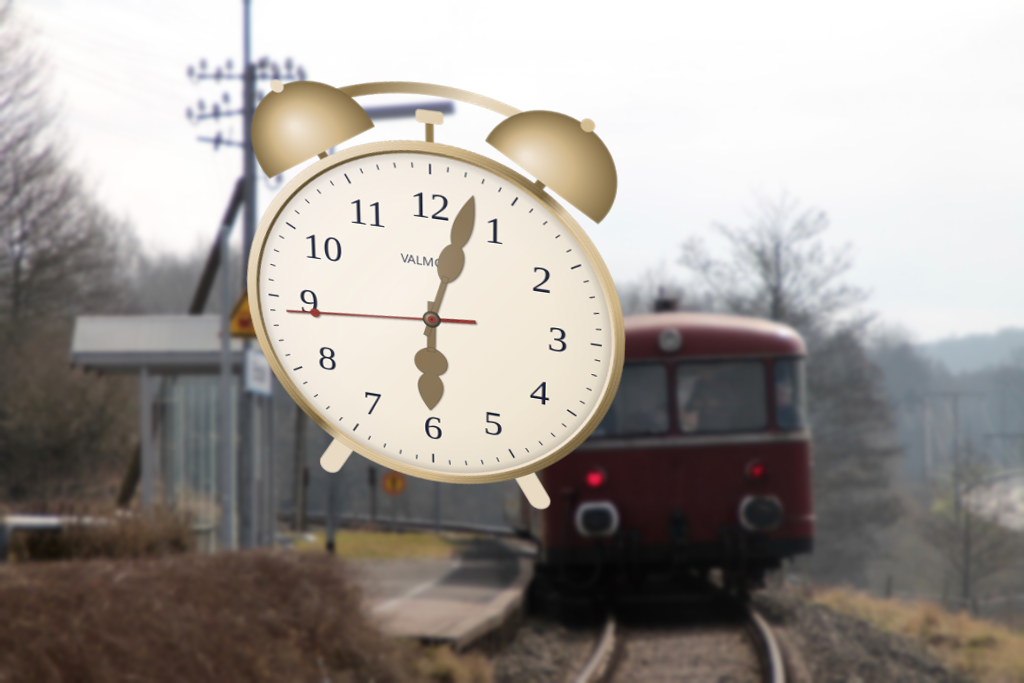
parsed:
6,02,44
